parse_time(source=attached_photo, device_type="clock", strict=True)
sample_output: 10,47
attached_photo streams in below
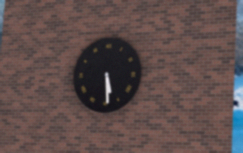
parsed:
5,29
